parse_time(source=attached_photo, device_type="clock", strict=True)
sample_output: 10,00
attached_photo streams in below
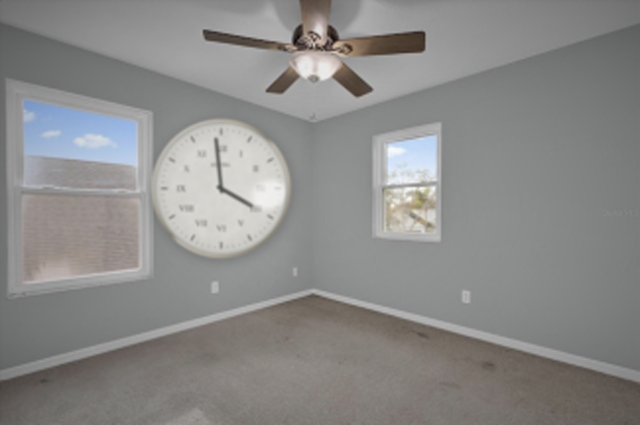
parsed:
3,59
